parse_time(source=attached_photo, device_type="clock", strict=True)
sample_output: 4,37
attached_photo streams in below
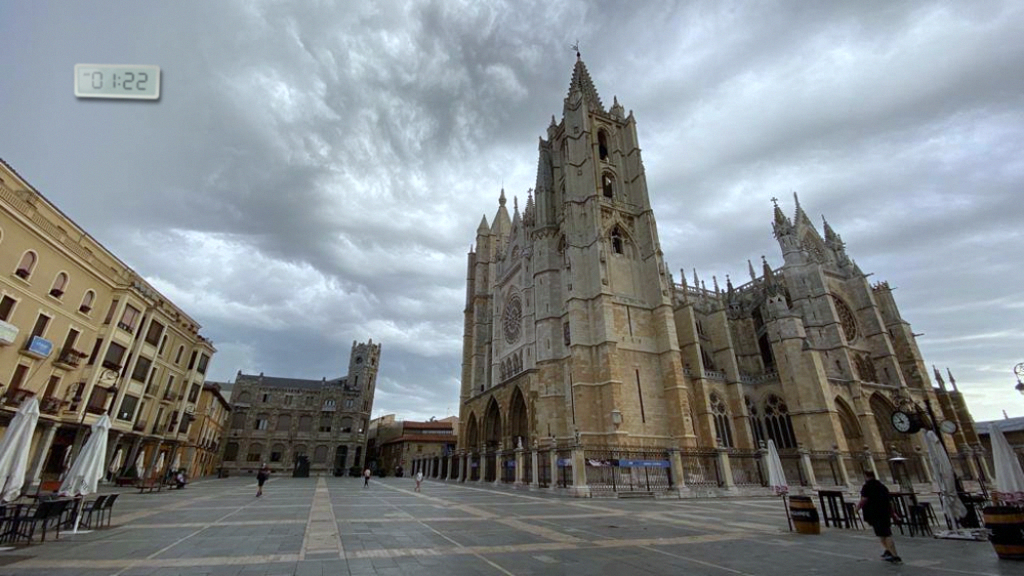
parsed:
1,22
